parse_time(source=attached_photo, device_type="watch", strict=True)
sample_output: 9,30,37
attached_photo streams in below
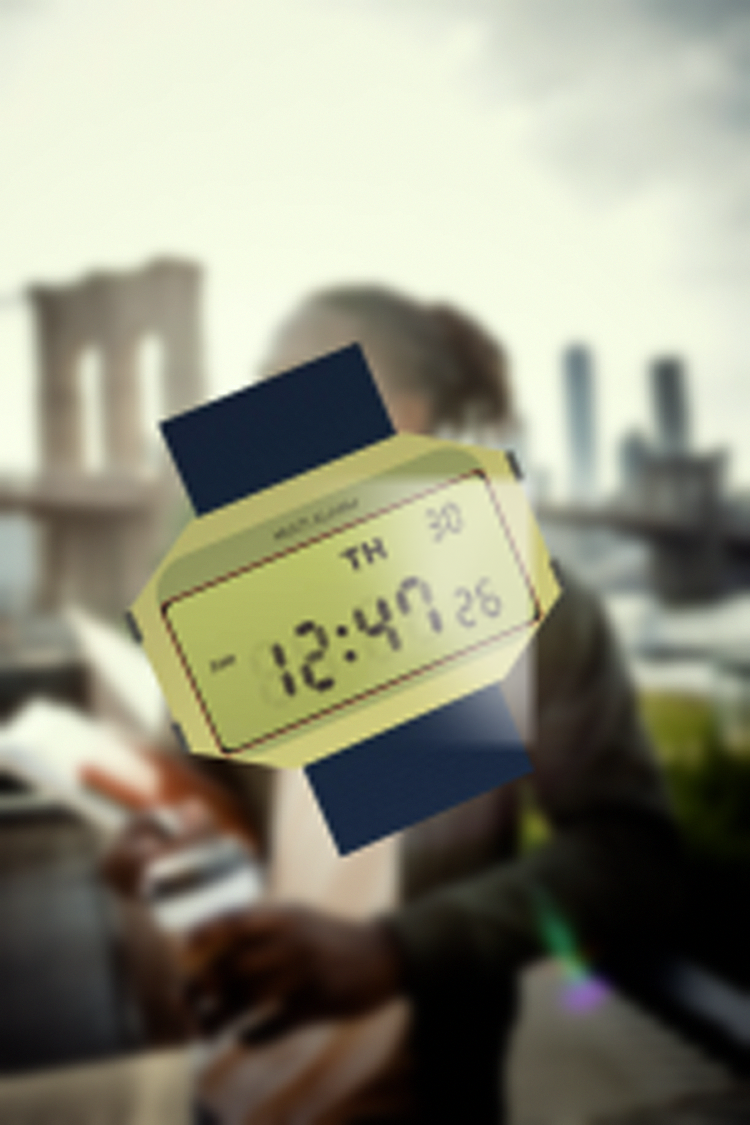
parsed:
12,47,26
